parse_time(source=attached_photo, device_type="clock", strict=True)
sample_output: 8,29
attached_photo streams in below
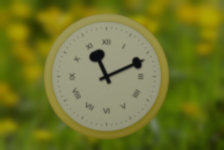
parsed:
11,11
